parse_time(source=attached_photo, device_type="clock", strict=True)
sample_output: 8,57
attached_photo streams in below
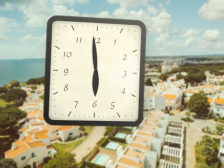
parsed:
5,59
